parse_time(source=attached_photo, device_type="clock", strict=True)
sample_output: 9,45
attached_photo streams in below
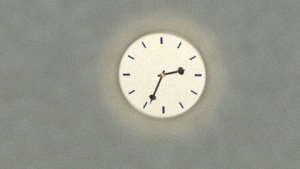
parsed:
2,34
